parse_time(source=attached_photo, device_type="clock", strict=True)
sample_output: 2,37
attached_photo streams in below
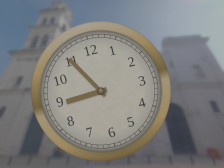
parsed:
8,55
